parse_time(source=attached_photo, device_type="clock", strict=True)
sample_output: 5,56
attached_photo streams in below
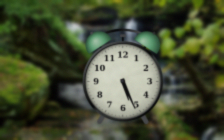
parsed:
5,26
